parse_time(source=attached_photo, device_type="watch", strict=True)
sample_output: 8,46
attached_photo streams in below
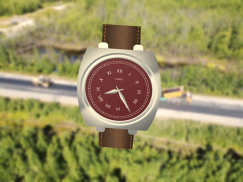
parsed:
8,25
